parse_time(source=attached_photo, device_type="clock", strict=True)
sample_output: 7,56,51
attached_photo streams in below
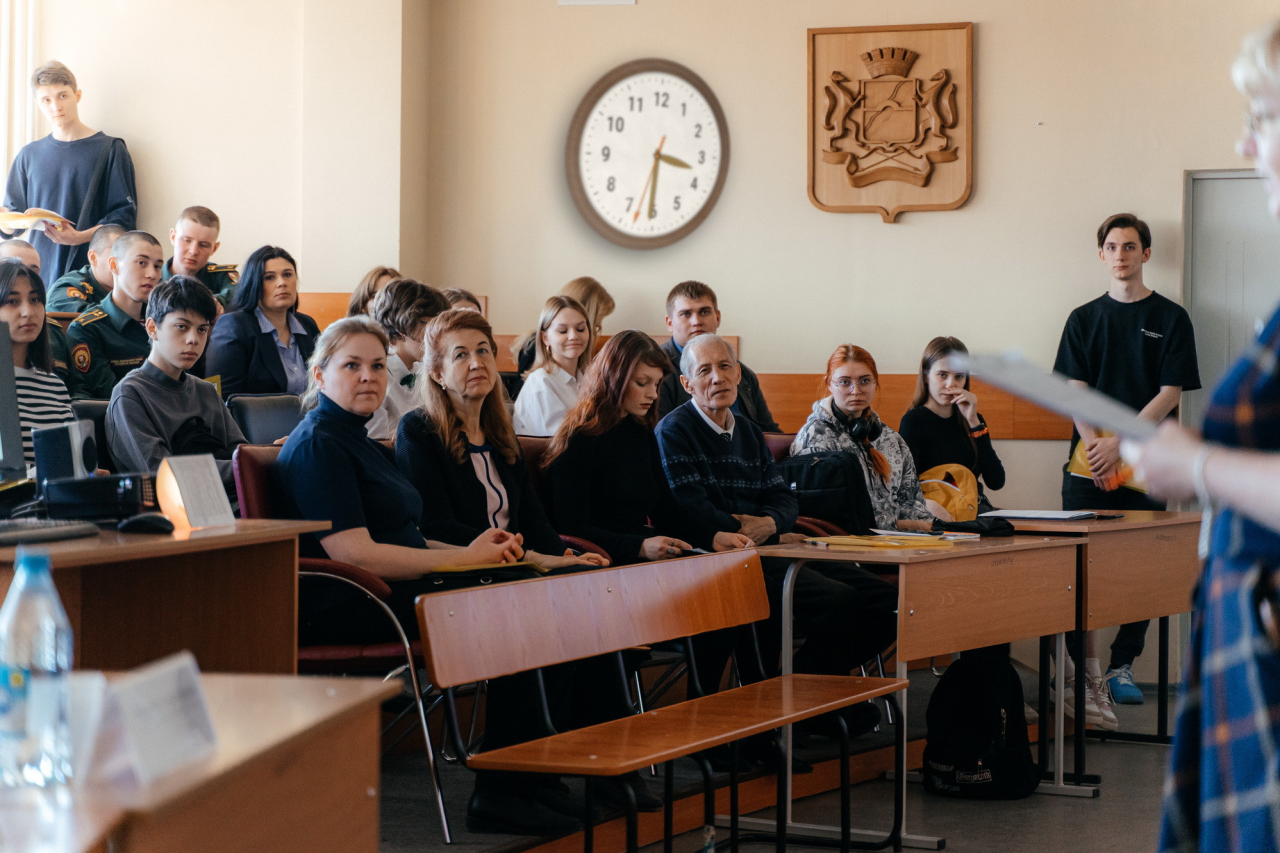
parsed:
3,30,33
